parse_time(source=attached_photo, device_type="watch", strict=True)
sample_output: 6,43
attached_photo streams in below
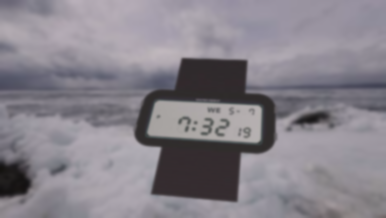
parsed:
7,32
